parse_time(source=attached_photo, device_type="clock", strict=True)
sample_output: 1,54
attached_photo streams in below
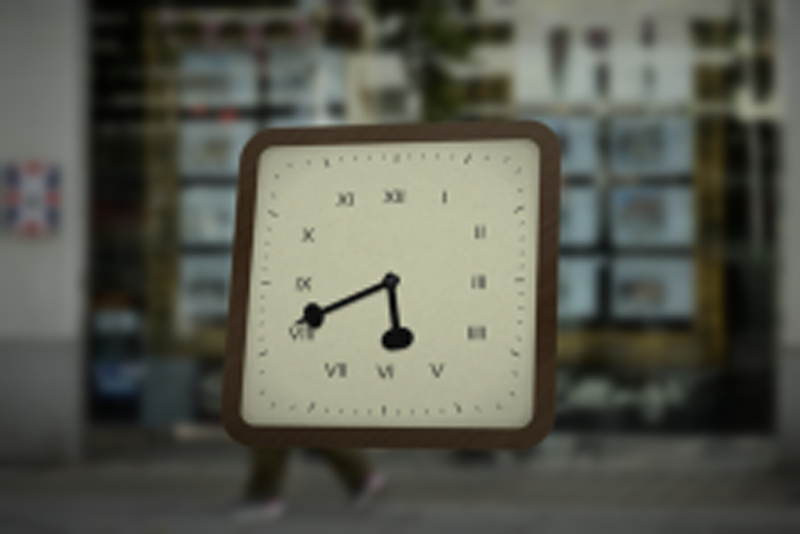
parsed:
5,41
